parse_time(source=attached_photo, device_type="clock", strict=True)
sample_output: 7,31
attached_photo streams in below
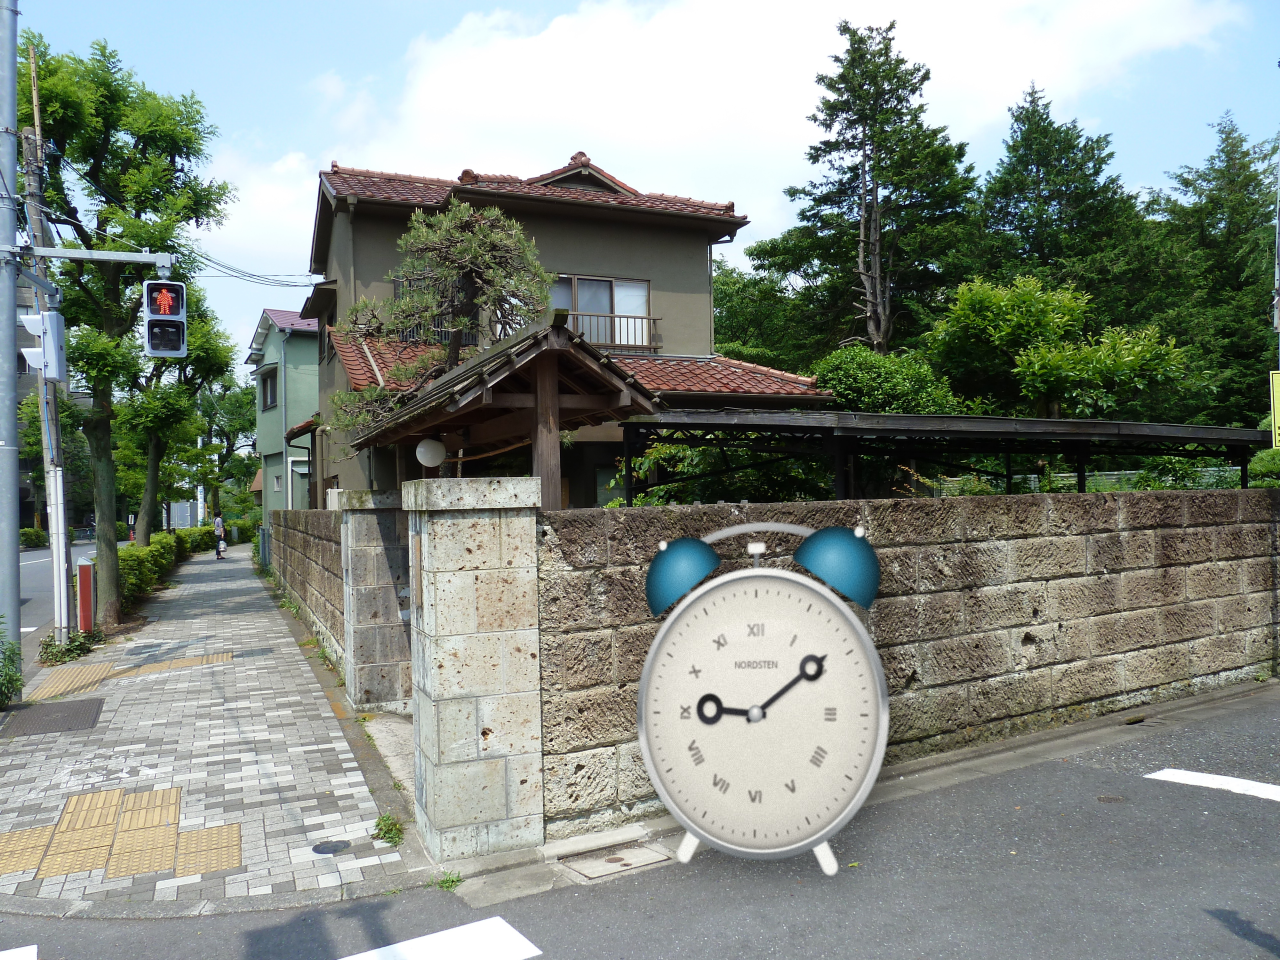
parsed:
9,09
